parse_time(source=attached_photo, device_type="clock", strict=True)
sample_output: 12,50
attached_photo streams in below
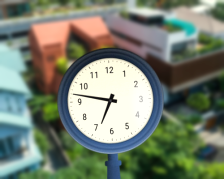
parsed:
6,47
